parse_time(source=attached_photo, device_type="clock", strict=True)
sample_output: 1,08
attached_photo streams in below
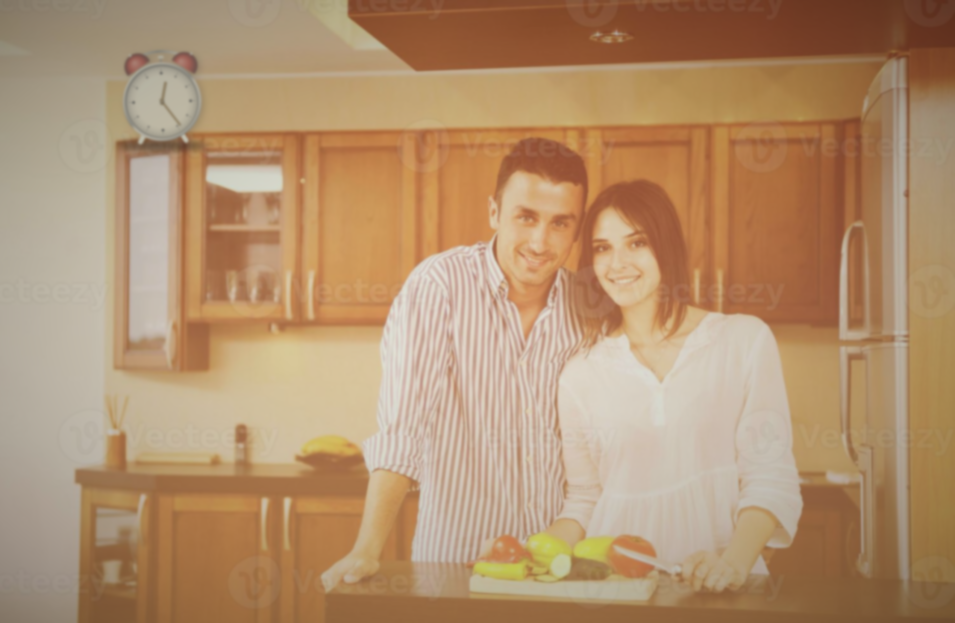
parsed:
12,24
